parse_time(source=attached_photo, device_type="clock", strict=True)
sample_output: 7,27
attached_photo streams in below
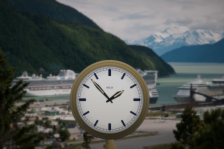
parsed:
1,53
